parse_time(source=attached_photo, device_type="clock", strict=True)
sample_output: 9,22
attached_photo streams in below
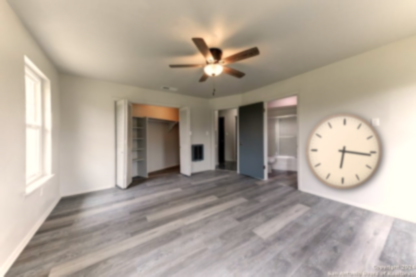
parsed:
6,16
